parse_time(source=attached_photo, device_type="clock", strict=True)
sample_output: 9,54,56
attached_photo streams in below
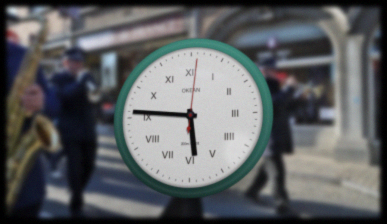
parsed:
5,46,01
